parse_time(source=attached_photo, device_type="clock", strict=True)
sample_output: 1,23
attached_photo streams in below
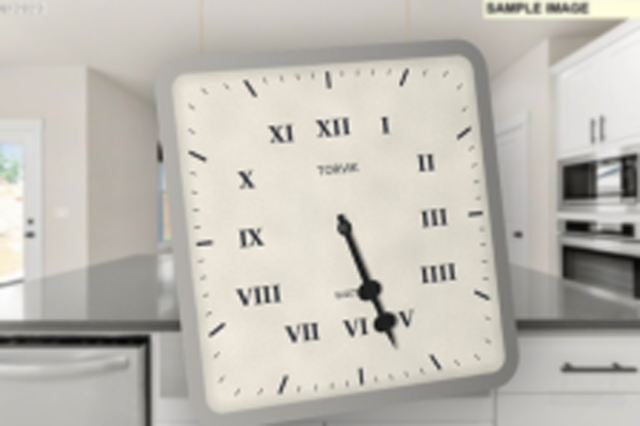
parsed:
5,27
